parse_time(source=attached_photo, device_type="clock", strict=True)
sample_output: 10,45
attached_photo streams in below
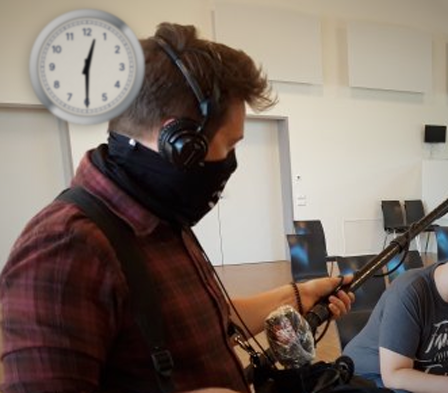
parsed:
12,30
